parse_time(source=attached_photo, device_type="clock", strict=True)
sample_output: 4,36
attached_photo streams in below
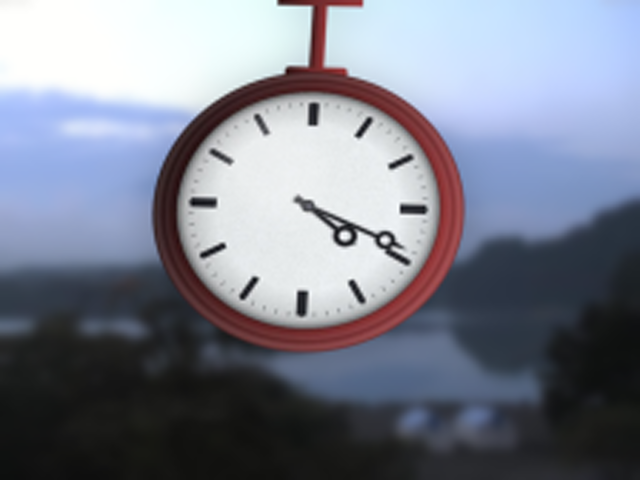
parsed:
4,19
